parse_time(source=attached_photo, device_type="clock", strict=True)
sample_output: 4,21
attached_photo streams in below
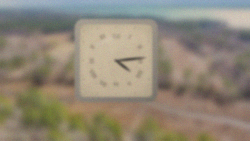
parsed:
4,14
